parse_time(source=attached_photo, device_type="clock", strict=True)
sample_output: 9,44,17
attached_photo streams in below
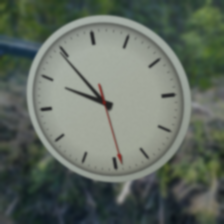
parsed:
9,54,29
